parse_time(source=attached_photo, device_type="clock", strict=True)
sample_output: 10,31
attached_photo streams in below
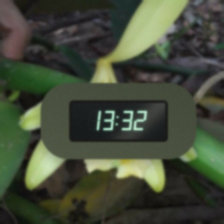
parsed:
13,32
